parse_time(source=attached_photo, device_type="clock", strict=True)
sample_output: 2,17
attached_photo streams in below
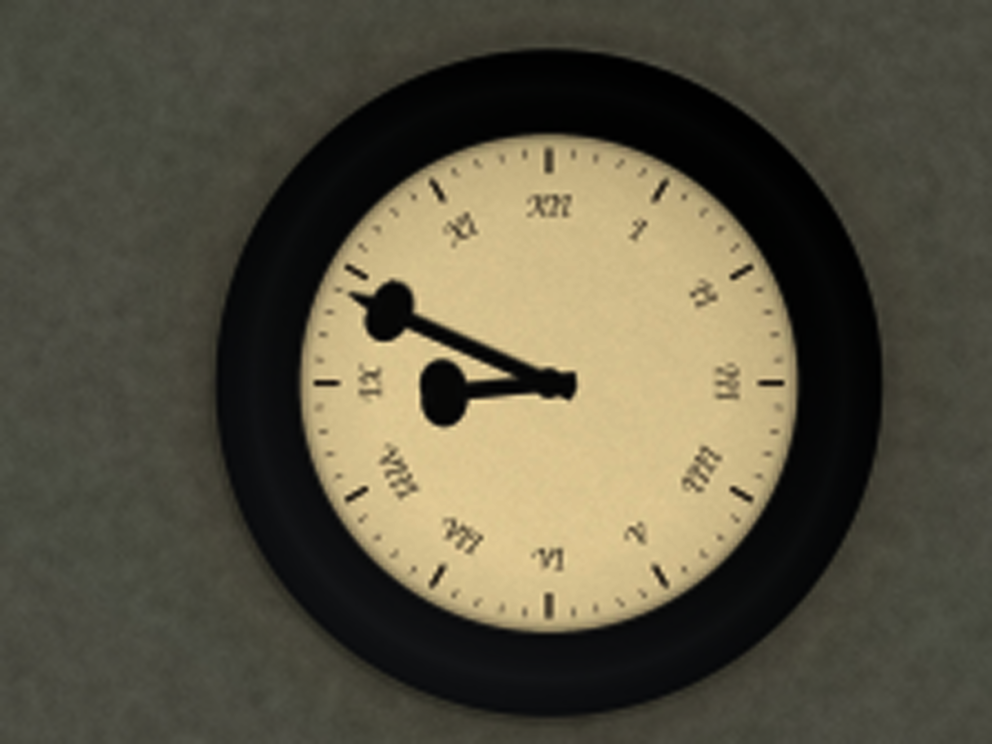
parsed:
8,49
